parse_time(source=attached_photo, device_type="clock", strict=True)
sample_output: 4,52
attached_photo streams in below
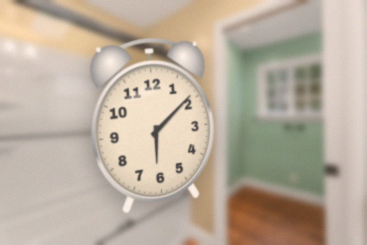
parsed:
6,09
